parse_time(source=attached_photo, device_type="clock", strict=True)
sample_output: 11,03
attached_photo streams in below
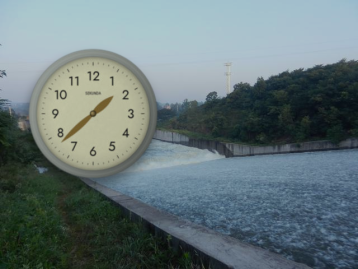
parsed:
1,38
